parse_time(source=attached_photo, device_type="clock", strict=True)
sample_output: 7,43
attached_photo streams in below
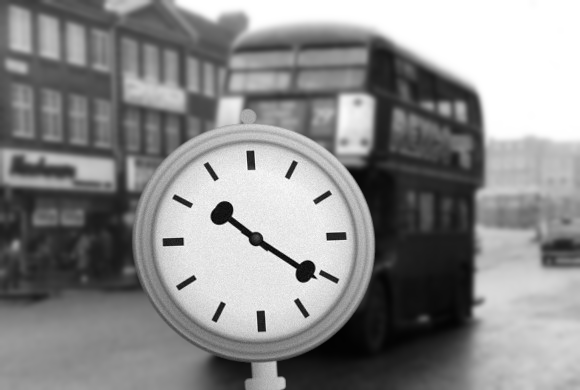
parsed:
10,21
